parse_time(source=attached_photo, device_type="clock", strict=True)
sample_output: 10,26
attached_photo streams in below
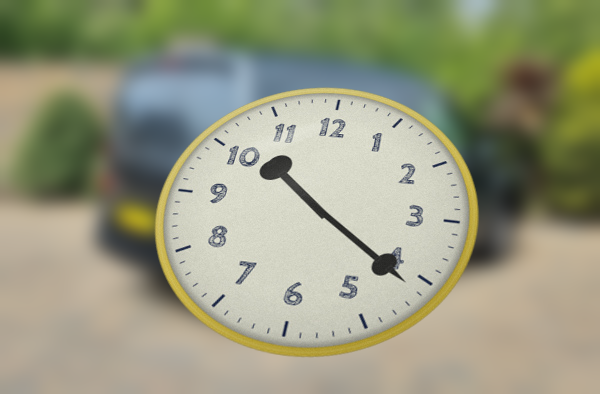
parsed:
10,21
